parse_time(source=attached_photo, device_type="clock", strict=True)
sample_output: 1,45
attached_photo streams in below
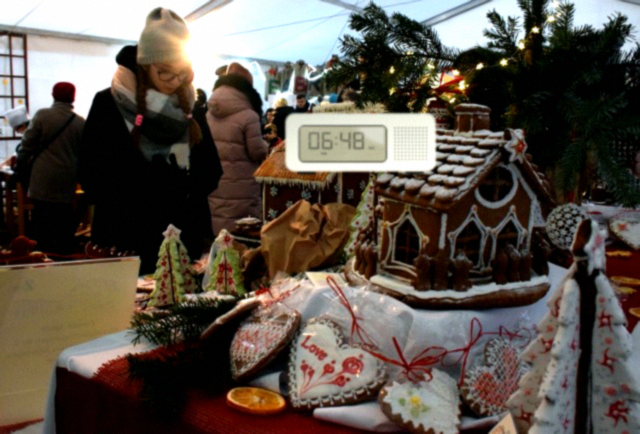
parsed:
6,48
